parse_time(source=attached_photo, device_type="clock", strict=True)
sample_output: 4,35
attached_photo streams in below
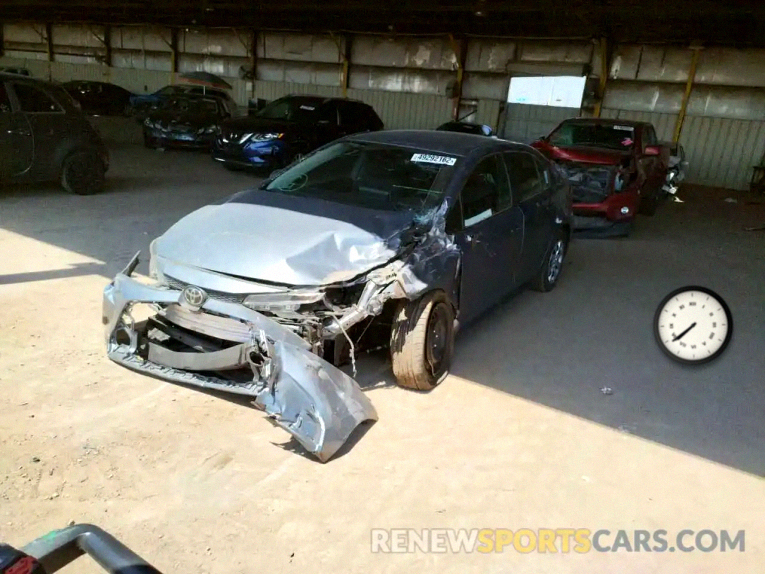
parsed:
7,39
